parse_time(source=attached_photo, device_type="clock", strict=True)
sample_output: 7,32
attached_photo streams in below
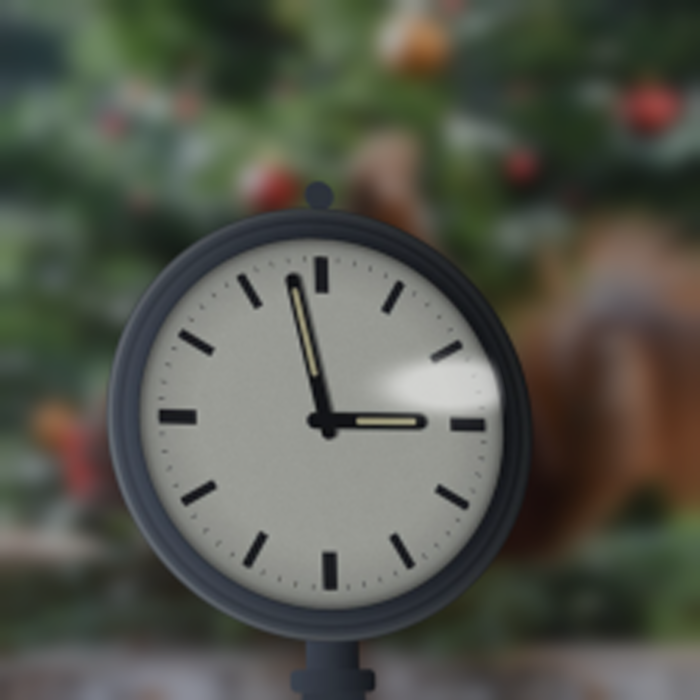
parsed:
2,58
